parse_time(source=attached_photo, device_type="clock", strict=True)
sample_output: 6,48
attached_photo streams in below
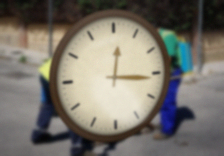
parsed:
12,16
